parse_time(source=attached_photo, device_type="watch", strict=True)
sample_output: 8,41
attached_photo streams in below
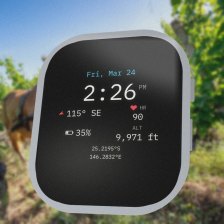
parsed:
2,26
